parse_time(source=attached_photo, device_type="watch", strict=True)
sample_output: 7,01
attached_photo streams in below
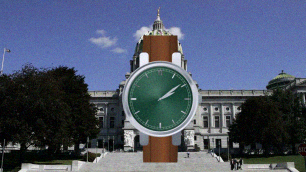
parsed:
2,09
